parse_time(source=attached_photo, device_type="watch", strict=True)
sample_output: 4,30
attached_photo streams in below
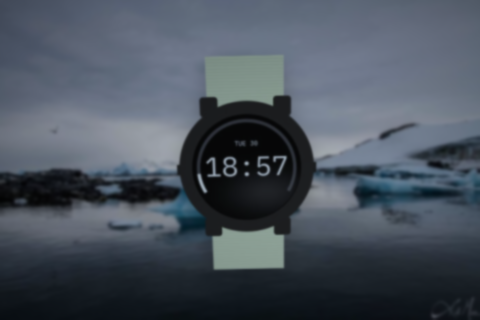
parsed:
18,57
